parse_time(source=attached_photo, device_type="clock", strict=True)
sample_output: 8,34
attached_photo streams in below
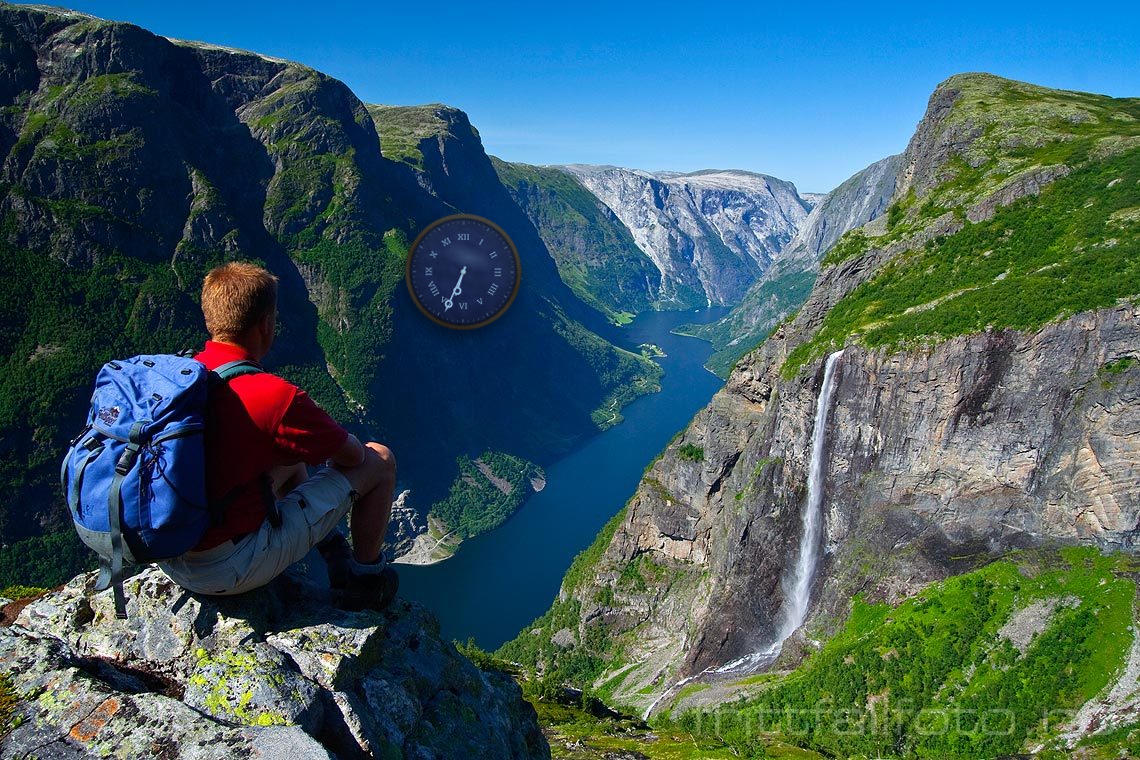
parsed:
6,34
